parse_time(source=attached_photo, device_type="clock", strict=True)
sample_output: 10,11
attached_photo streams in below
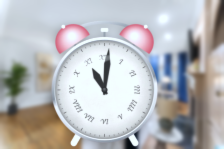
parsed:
11,01
